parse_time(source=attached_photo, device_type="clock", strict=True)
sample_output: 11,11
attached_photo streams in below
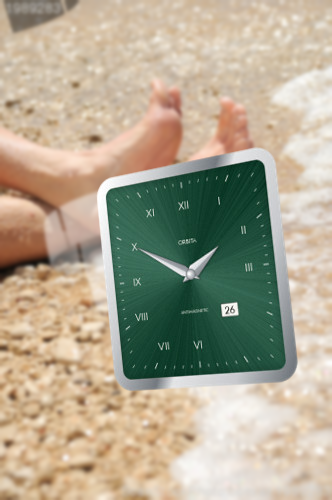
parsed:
1,50
